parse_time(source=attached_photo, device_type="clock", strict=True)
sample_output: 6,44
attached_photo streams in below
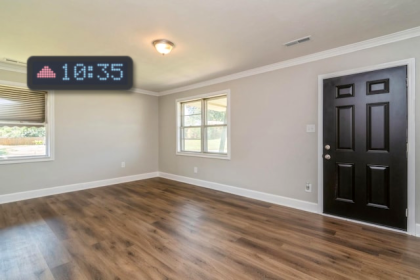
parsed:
10,35
